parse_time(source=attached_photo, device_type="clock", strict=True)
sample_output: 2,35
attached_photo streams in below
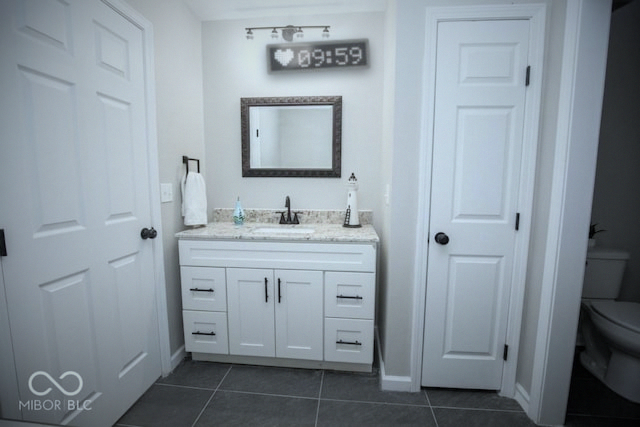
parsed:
9,59
